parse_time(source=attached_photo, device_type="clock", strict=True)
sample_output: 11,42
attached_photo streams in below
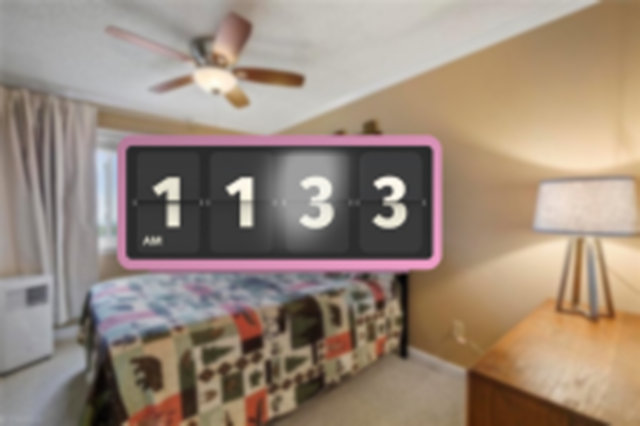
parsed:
11,33
